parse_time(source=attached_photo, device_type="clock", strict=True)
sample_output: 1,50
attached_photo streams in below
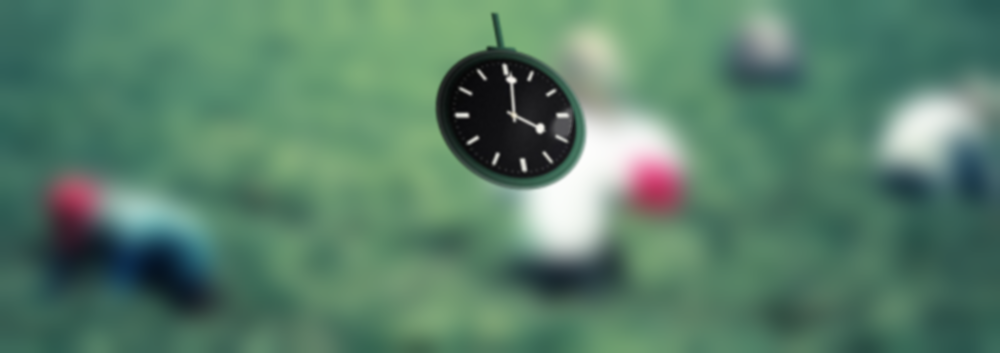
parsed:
4,01
